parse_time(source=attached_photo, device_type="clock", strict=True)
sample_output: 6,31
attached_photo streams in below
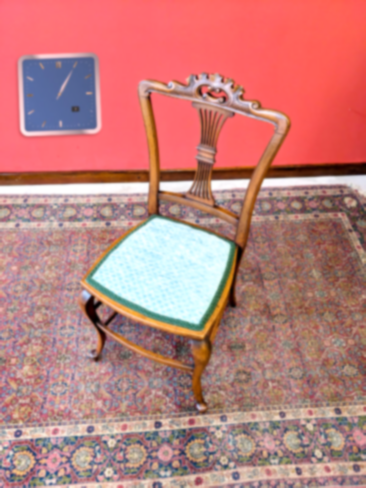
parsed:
1,05
